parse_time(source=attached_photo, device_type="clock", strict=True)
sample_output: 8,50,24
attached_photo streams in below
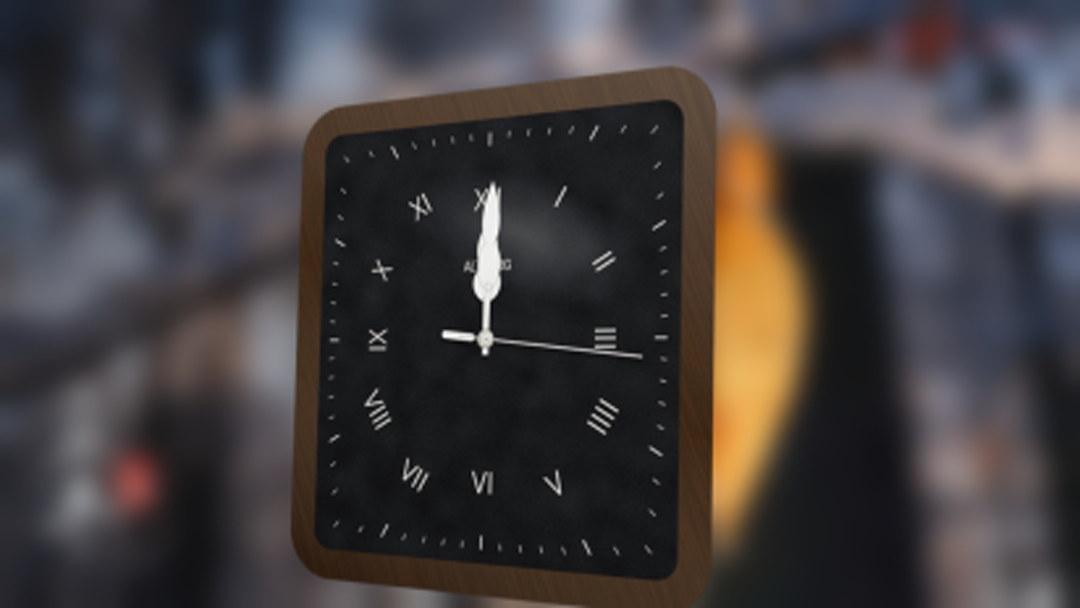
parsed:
12,00,16
